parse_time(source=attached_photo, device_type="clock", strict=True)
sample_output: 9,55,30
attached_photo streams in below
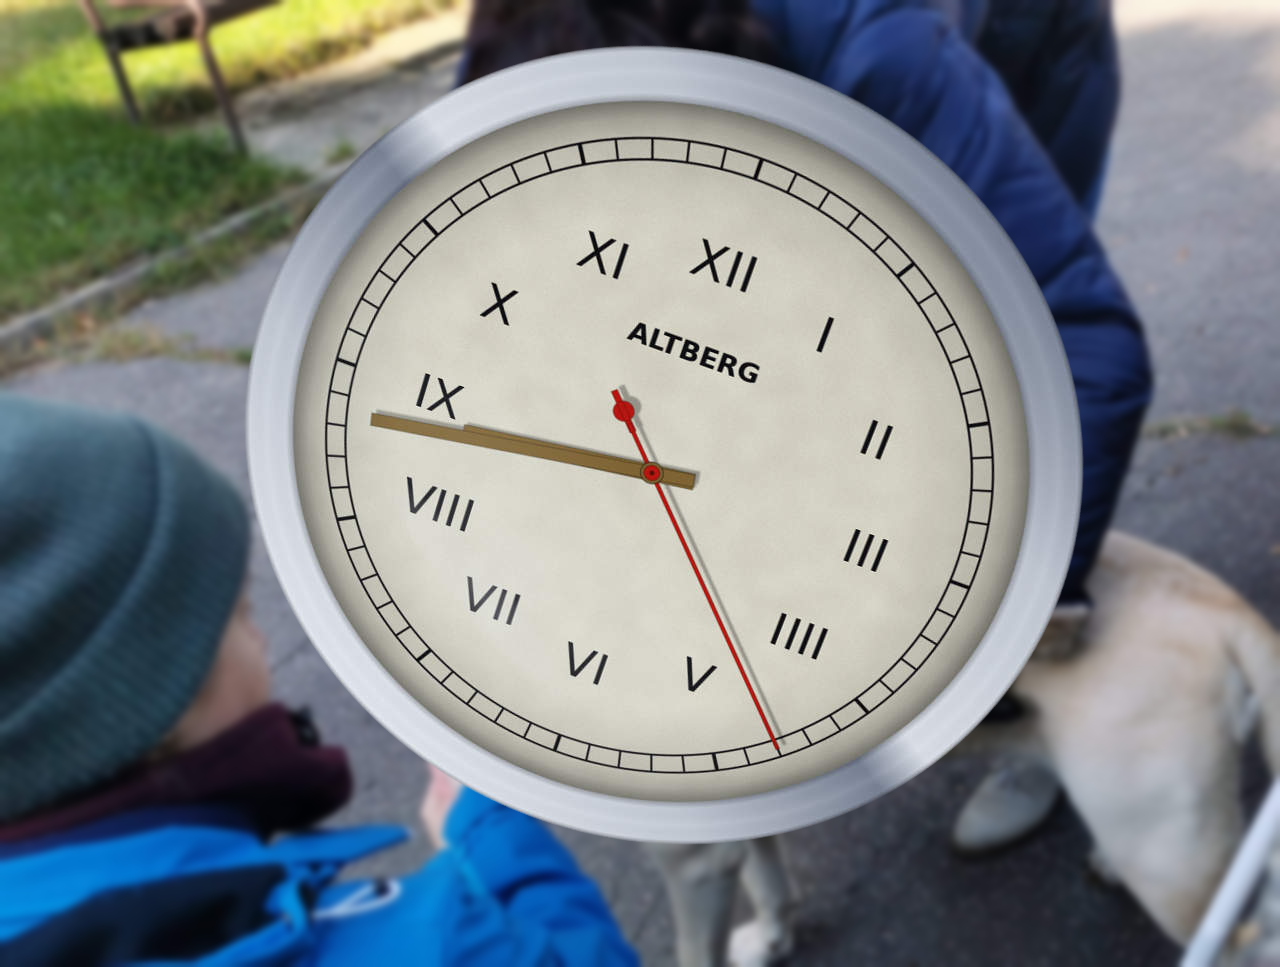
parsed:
8,43,23
